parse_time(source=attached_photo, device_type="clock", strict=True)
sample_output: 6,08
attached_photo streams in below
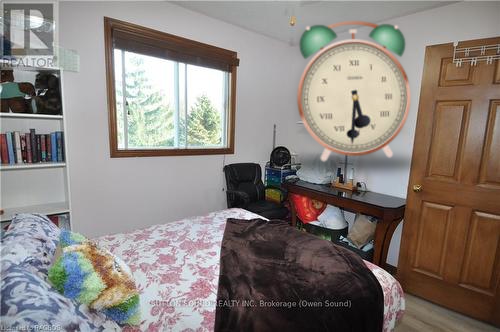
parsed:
5,31
